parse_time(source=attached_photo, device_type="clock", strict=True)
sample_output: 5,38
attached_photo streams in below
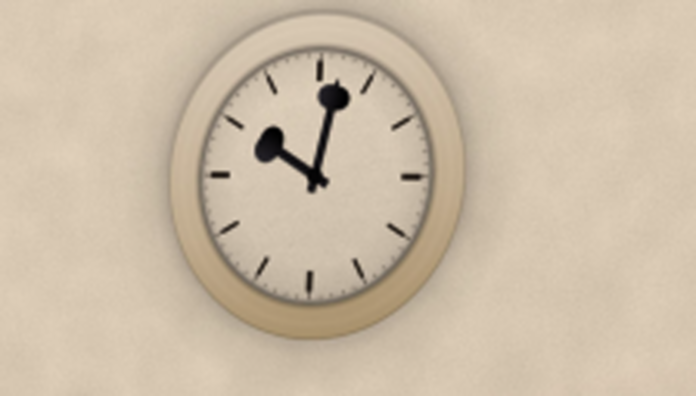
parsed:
10,02
